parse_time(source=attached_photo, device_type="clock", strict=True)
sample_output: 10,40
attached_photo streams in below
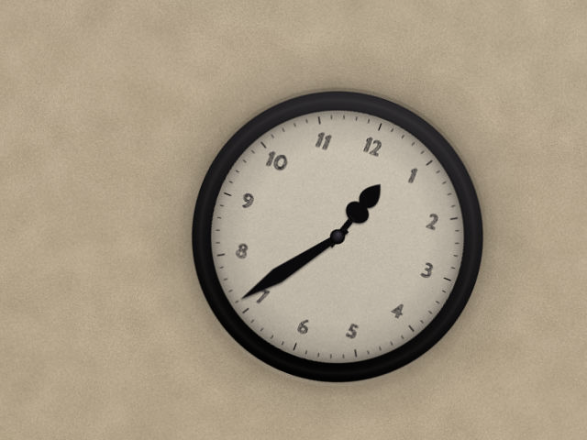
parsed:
12,36
